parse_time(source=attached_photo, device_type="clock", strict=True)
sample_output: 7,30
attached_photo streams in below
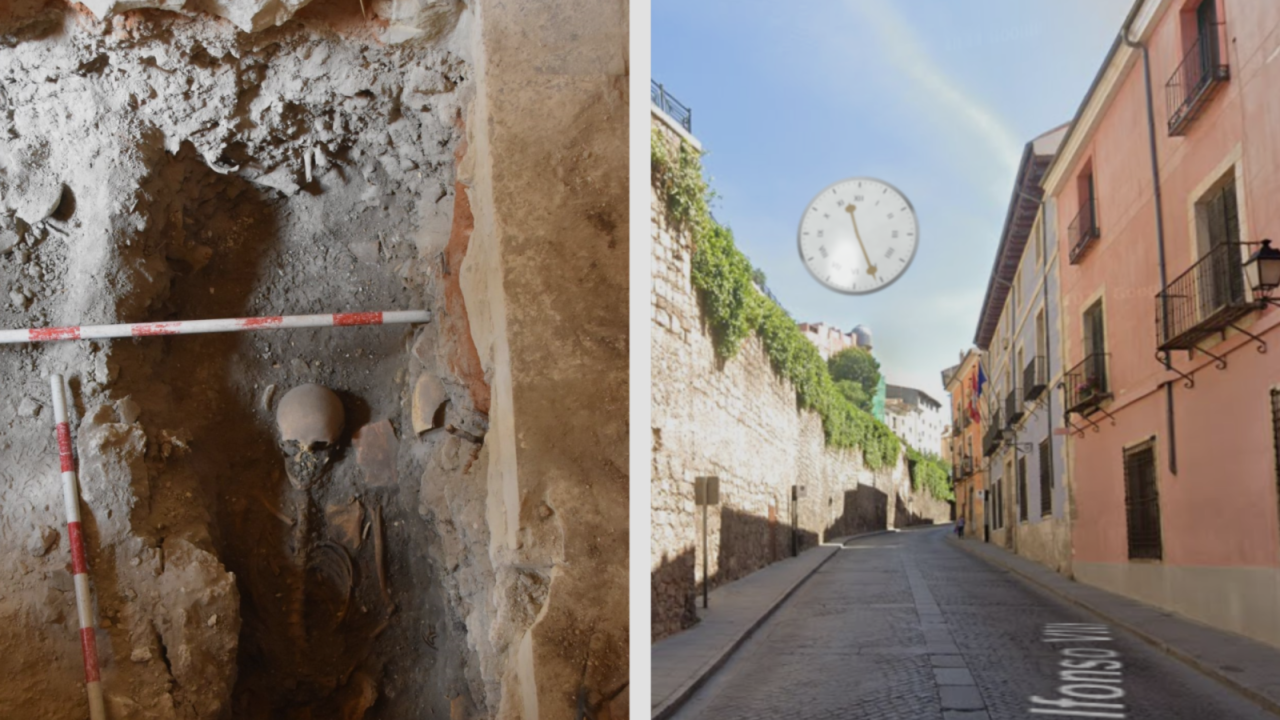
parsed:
11,26
